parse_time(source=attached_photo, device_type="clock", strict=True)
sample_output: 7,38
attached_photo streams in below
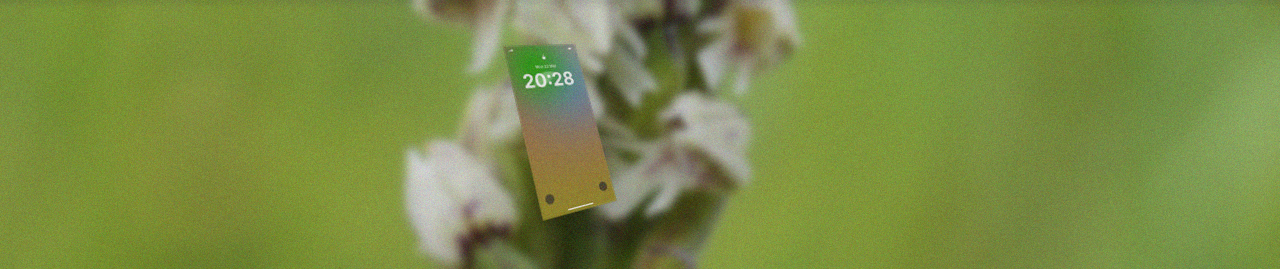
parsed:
20,28
